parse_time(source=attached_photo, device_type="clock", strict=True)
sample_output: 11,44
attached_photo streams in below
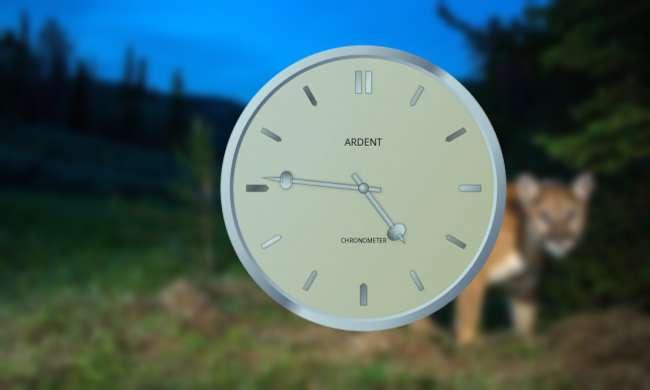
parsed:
4,46
